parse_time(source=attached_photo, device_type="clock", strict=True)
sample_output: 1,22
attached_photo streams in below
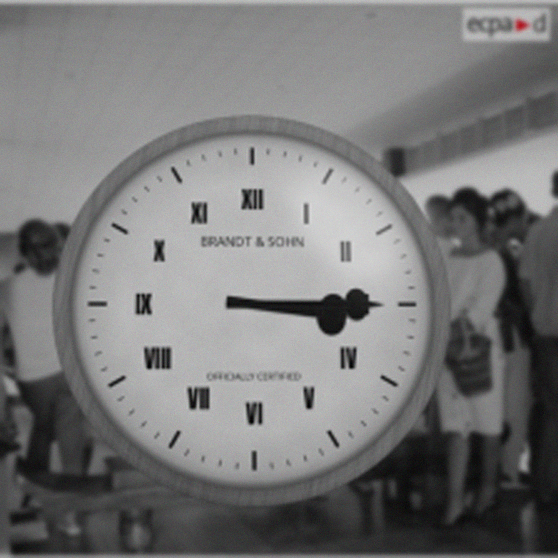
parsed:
3,15
